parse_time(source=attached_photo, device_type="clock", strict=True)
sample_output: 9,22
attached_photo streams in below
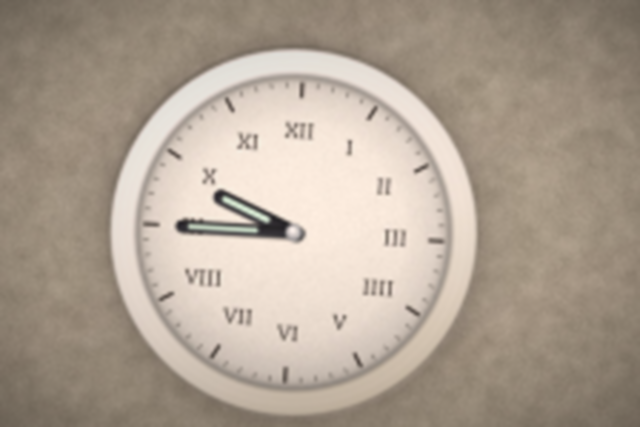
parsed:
9,45
